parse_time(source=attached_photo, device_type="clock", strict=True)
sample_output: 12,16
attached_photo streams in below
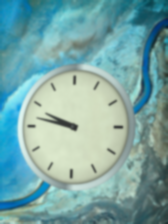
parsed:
9,47
